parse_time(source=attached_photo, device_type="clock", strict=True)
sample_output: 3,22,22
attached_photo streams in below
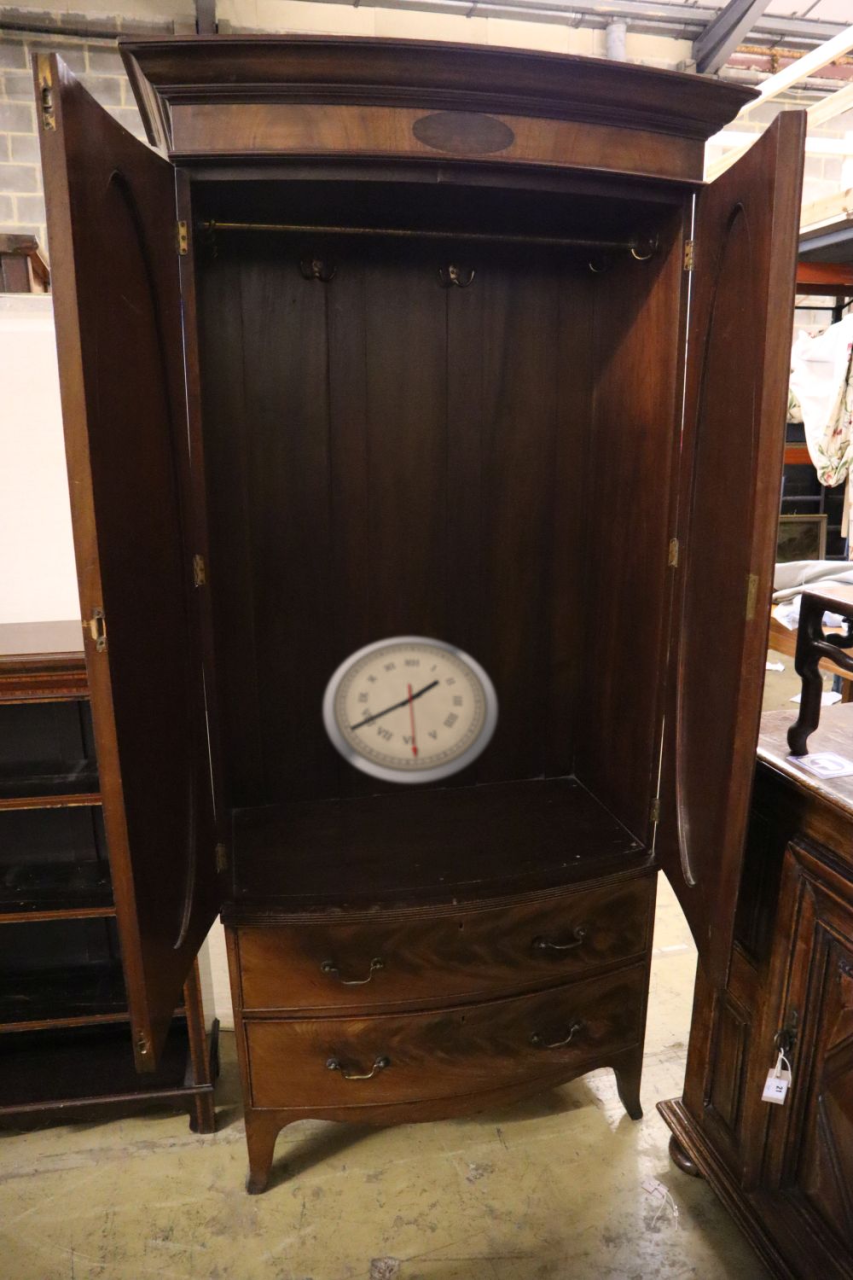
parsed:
1,39,29
